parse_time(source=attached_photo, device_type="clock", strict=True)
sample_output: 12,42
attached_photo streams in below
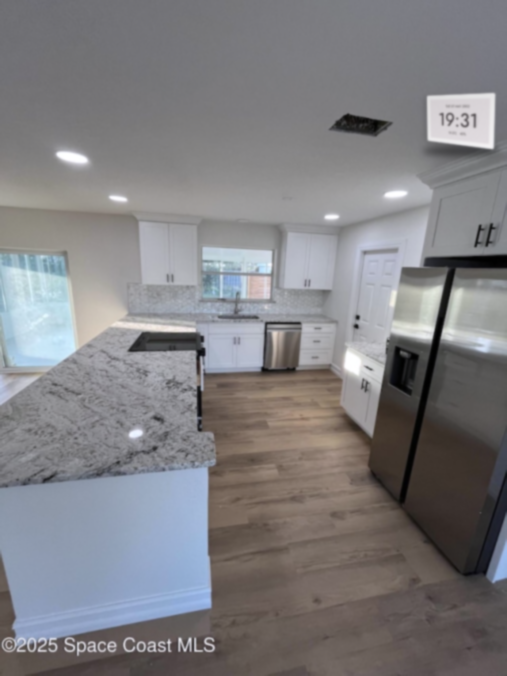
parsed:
19,31
